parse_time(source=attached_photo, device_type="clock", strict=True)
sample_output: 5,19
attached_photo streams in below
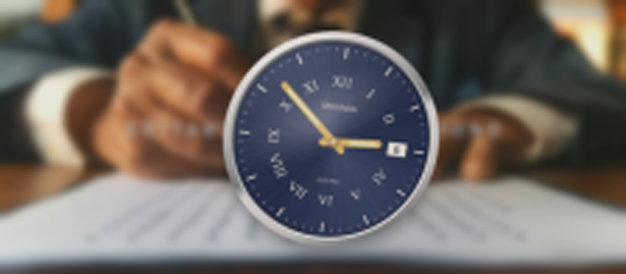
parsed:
2,52
